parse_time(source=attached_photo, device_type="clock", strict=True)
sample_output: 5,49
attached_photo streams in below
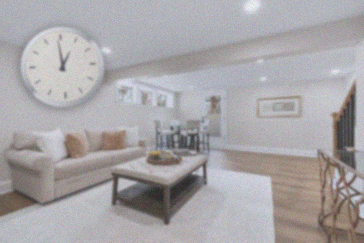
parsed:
12,59
